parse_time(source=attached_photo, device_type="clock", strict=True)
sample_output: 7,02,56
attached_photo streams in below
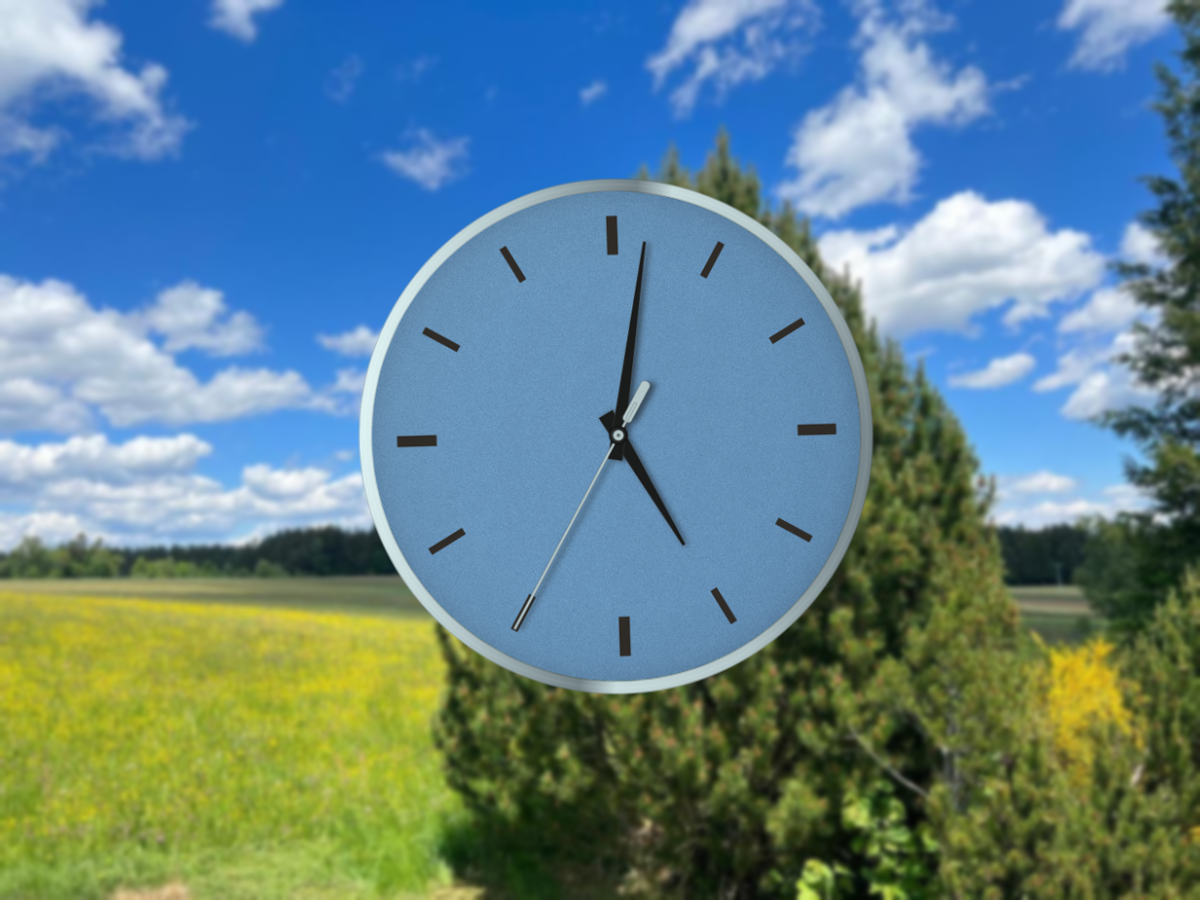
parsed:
5,01,35
